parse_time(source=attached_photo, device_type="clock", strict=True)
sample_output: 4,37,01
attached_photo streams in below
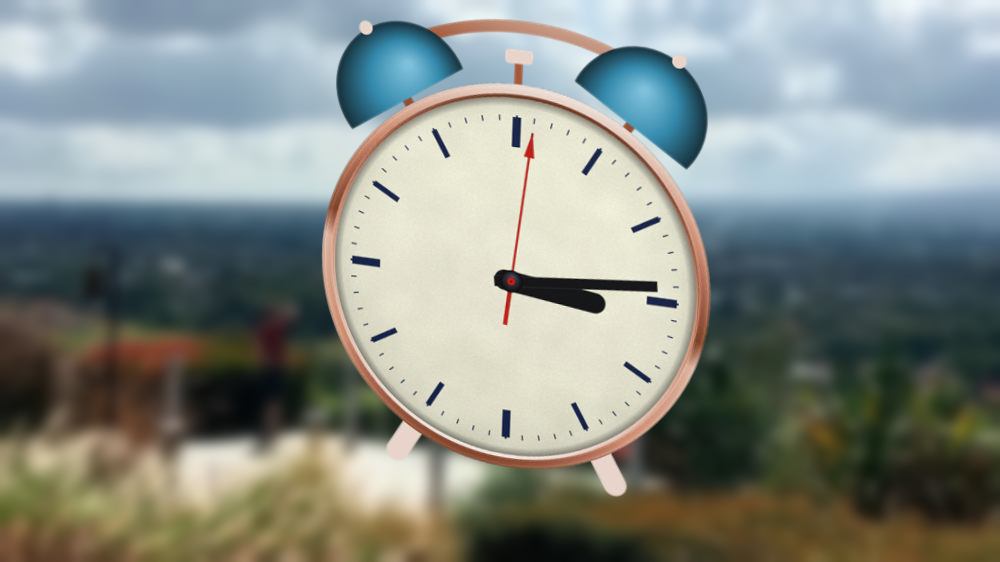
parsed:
3,14,01
